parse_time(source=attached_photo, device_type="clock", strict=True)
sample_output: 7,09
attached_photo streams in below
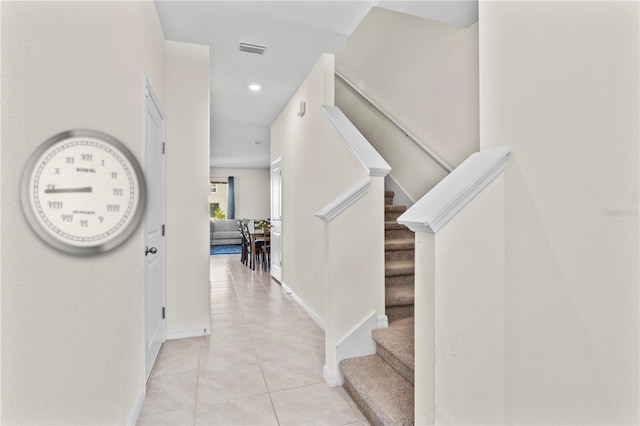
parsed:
8,44
